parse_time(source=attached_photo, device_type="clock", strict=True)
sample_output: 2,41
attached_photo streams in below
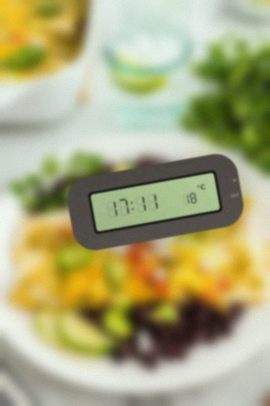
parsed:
17,11
